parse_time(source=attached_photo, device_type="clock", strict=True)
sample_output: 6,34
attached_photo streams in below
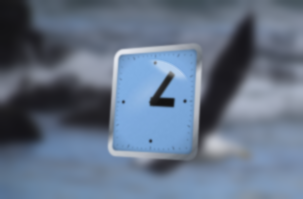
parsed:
3,06
